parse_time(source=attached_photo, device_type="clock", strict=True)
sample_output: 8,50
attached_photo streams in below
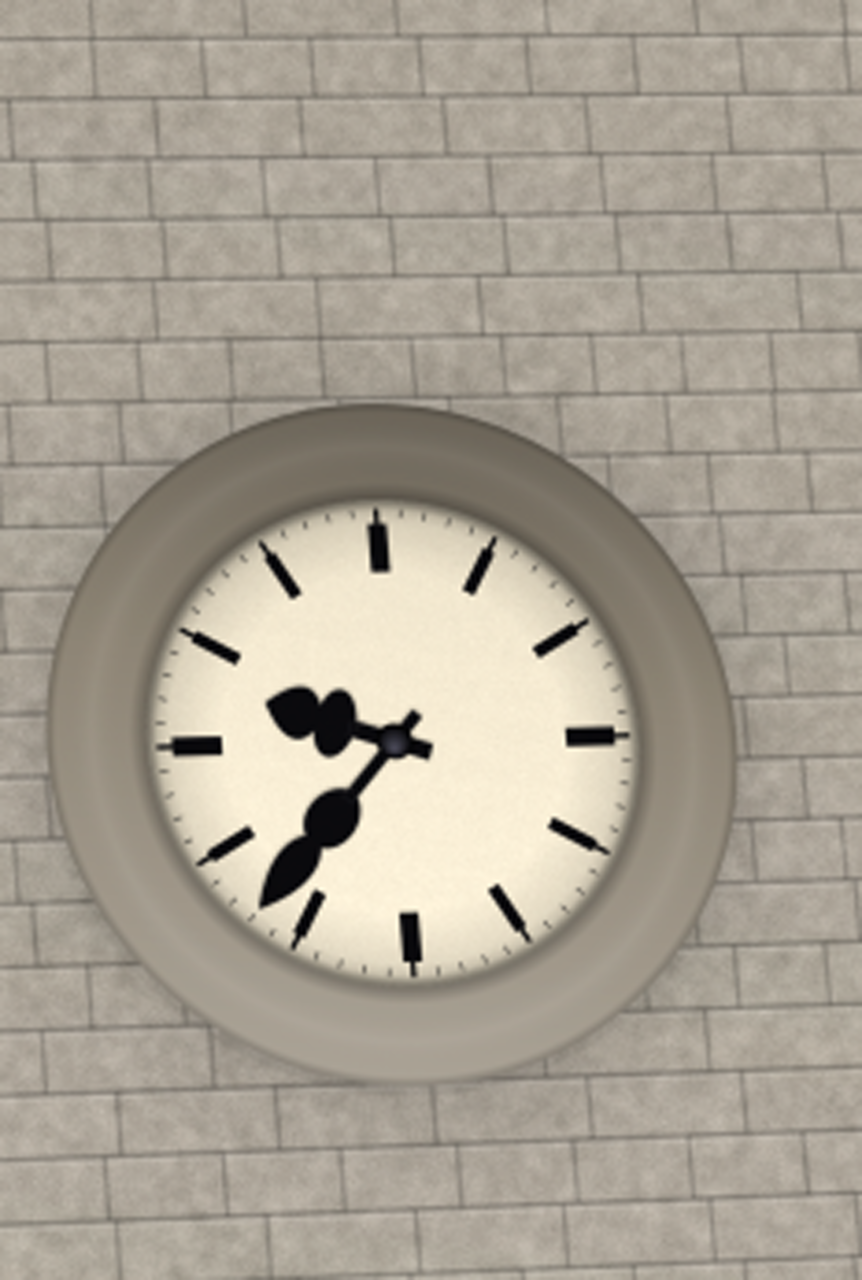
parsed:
9,37
